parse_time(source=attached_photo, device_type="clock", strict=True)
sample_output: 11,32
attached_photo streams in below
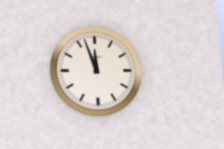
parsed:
11,57
